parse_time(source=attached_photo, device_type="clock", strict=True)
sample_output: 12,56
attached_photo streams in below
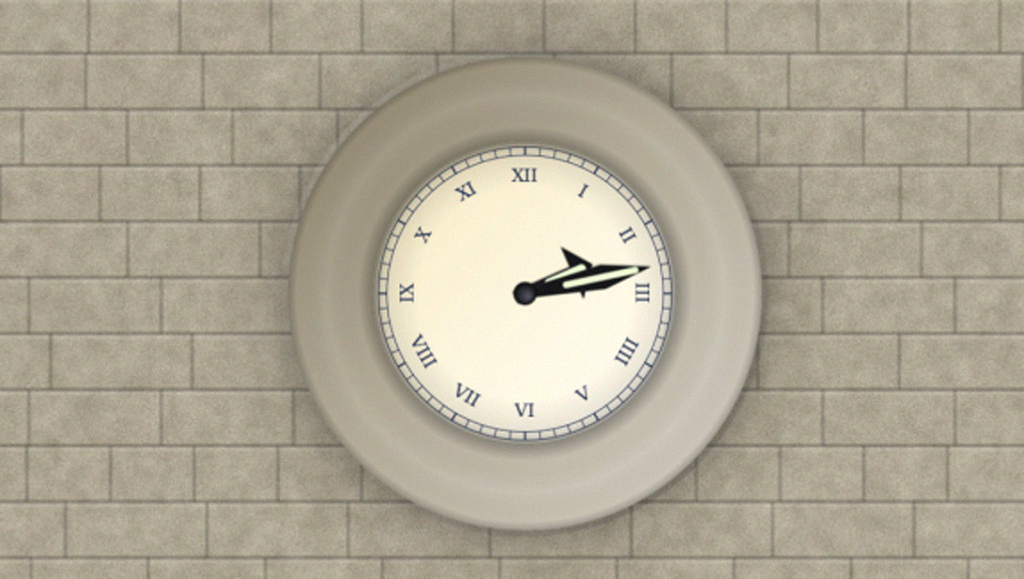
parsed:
2,13
